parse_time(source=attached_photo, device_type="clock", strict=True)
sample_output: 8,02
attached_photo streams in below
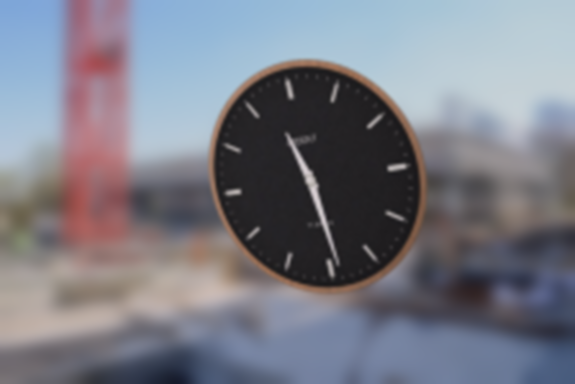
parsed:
11,29
